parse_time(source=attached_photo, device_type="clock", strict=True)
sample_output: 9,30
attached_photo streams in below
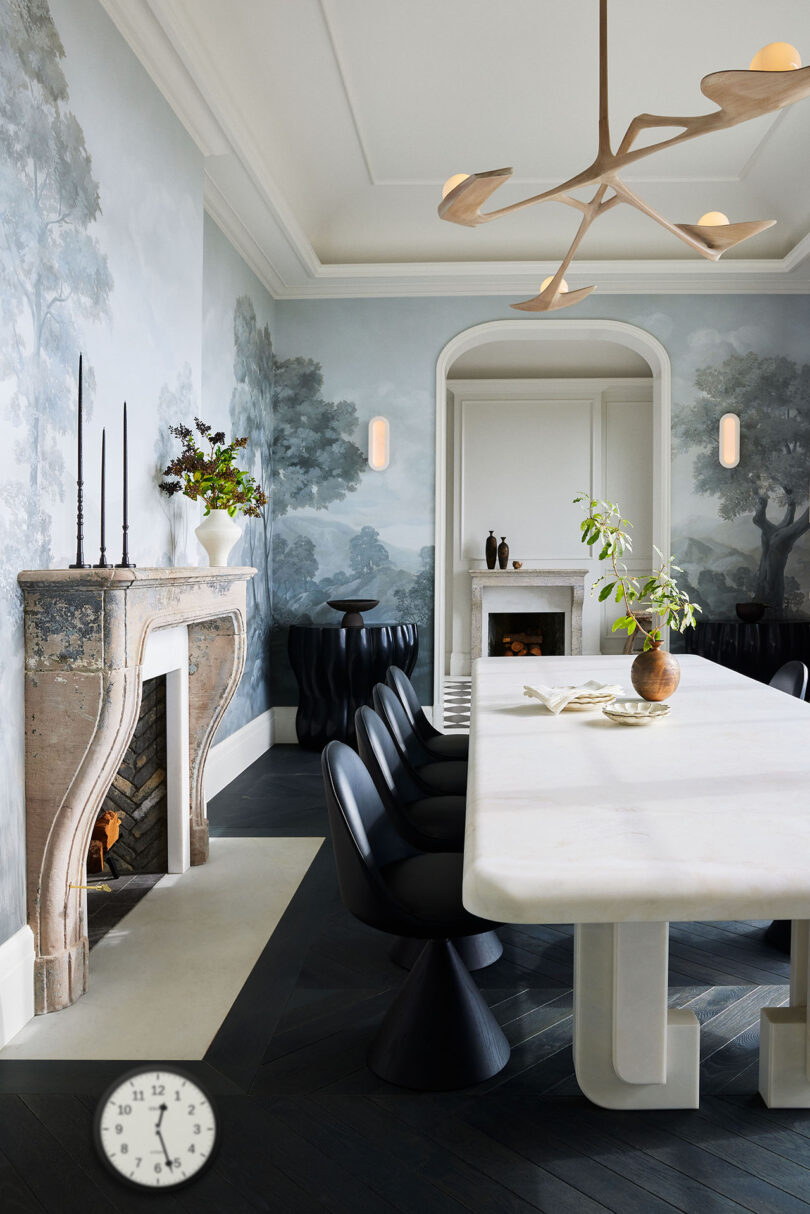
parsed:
12,27
